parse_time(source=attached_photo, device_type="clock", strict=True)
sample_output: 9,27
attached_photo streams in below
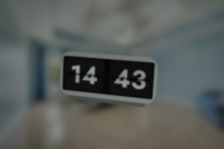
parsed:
14,43
